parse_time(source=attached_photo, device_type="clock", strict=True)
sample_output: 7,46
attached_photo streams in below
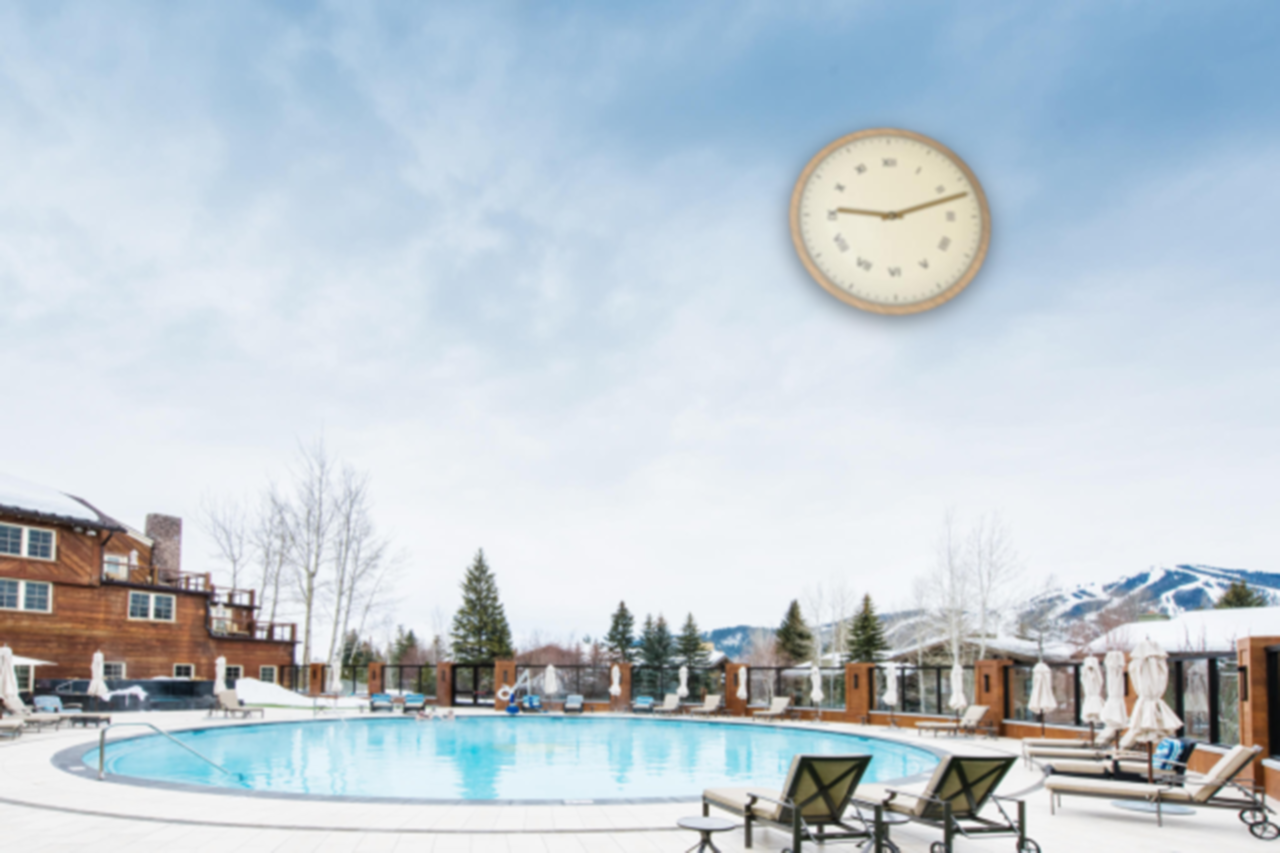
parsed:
9,12
